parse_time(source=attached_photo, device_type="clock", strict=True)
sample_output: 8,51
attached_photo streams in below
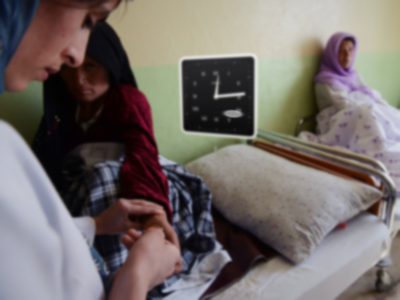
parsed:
12,14
